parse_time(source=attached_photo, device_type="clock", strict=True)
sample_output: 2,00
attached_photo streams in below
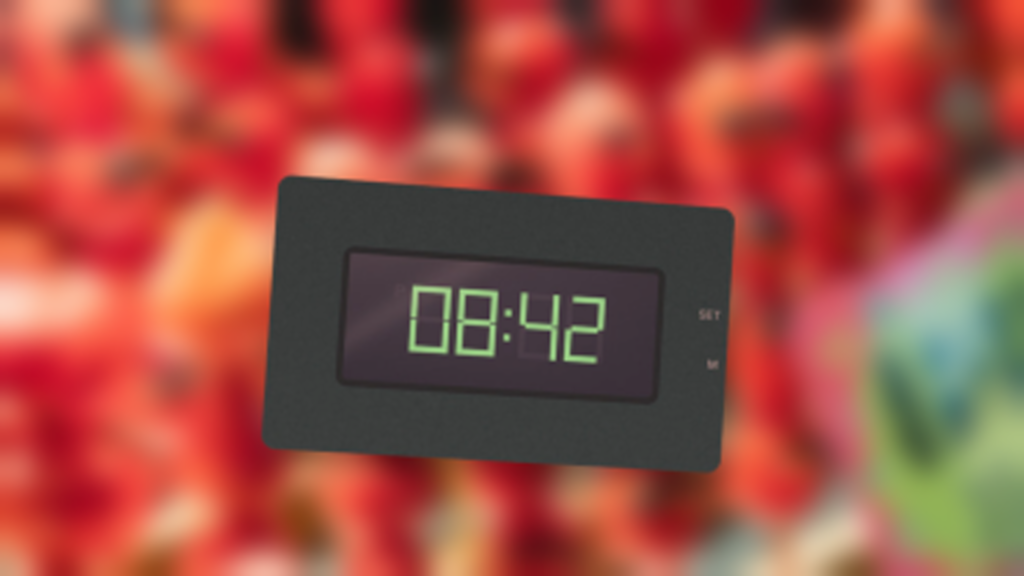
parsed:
8,42
